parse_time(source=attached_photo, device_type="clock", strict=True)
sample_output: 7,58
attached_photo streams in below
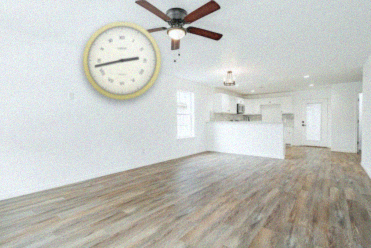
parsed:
2,43
